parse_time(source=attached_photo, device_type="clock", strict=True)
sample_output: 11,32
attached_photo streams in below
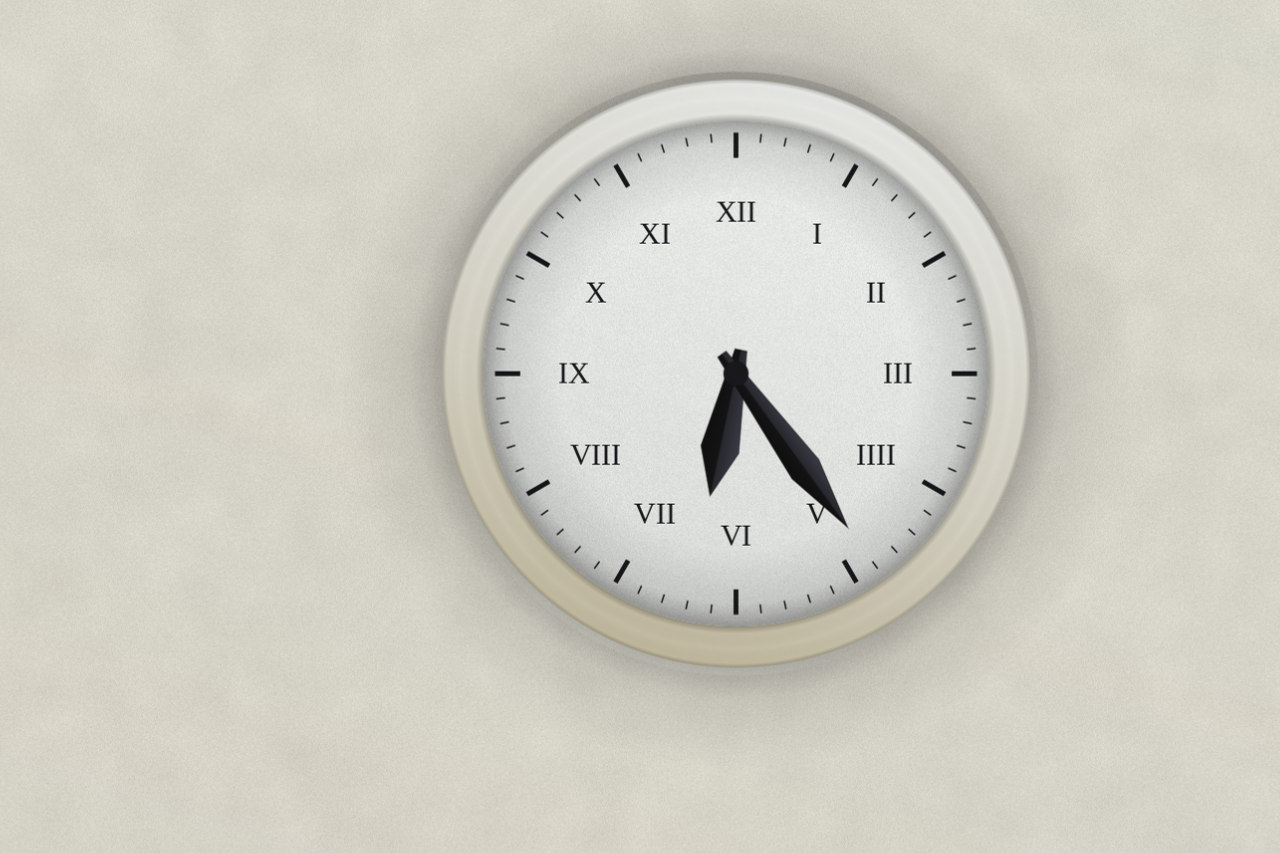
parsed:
6,24
